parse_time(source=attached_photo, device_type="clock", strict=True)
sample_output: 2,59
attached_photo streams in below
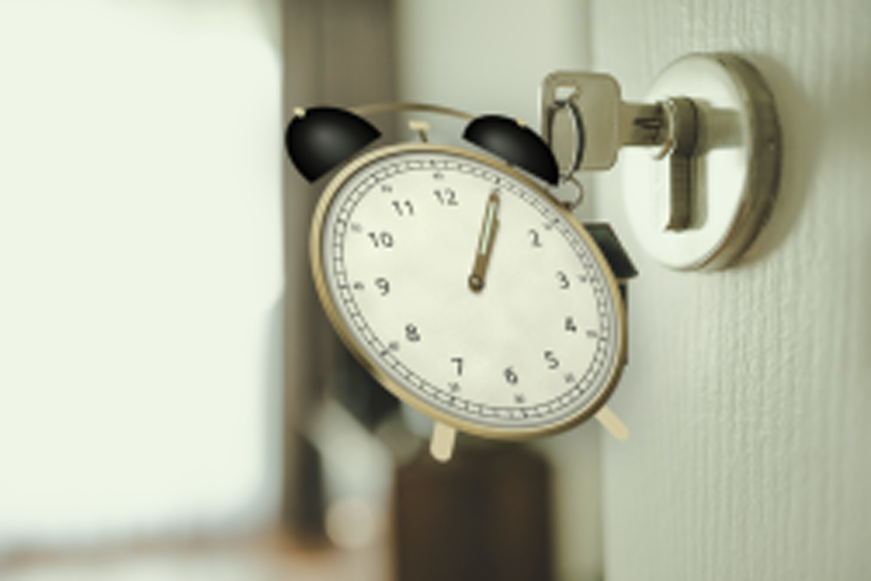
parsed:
1,05
